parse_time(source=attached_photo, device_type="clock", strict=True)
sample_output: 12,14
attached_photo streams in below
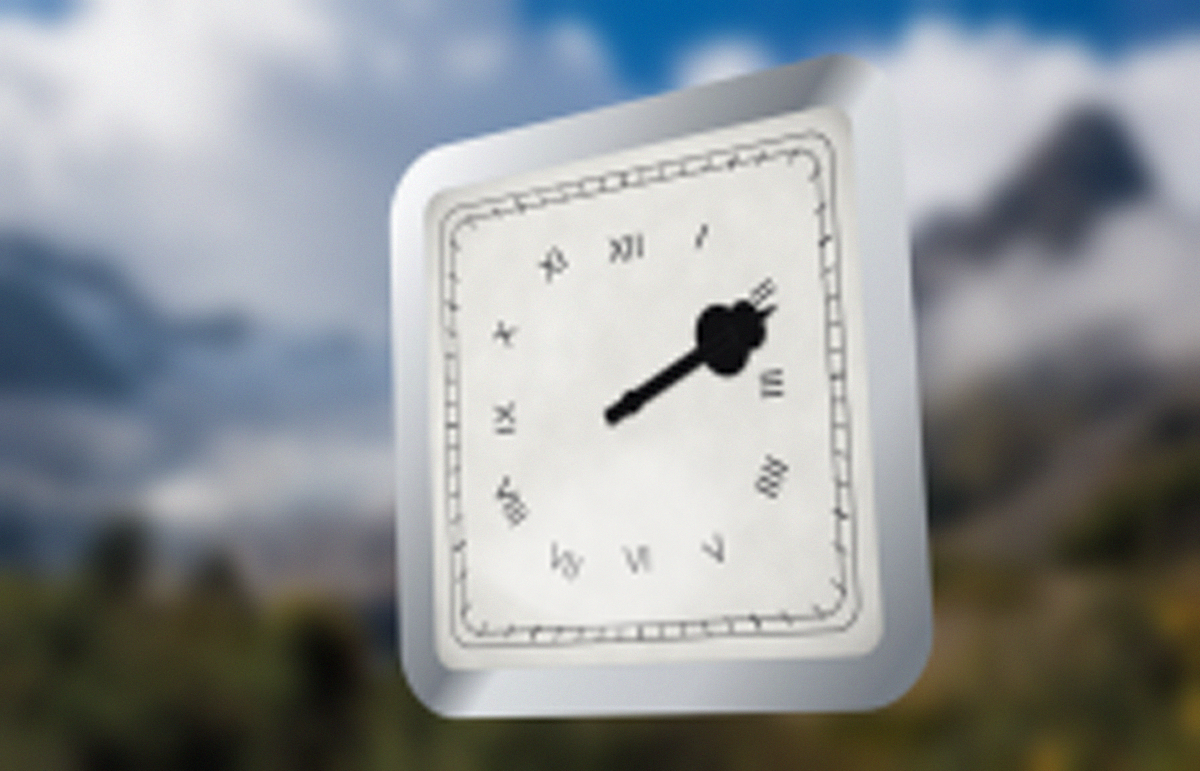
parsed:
2,11
